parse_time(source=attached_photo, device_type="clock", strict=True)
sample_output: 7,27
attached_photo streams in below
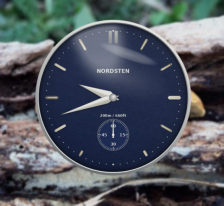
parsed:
9,42
